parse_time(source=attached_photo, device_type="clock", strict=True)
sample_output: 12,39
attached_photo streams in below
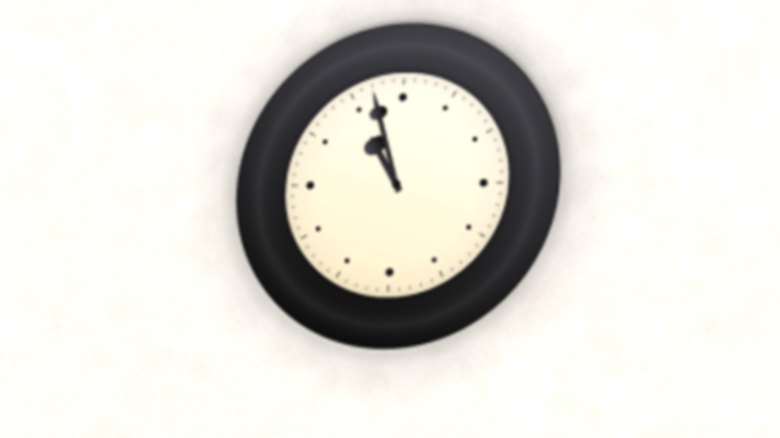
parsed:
10,57
